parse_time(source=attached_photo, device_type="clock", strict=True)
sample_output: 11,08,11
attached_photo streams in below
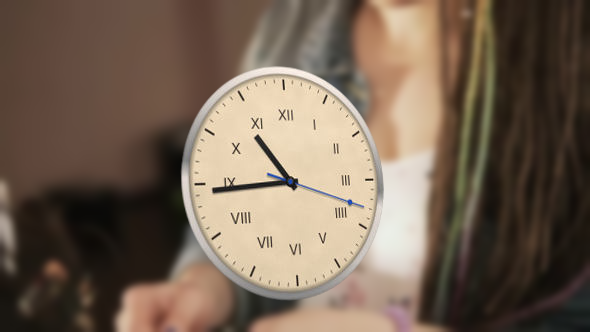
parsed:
10,44,18
